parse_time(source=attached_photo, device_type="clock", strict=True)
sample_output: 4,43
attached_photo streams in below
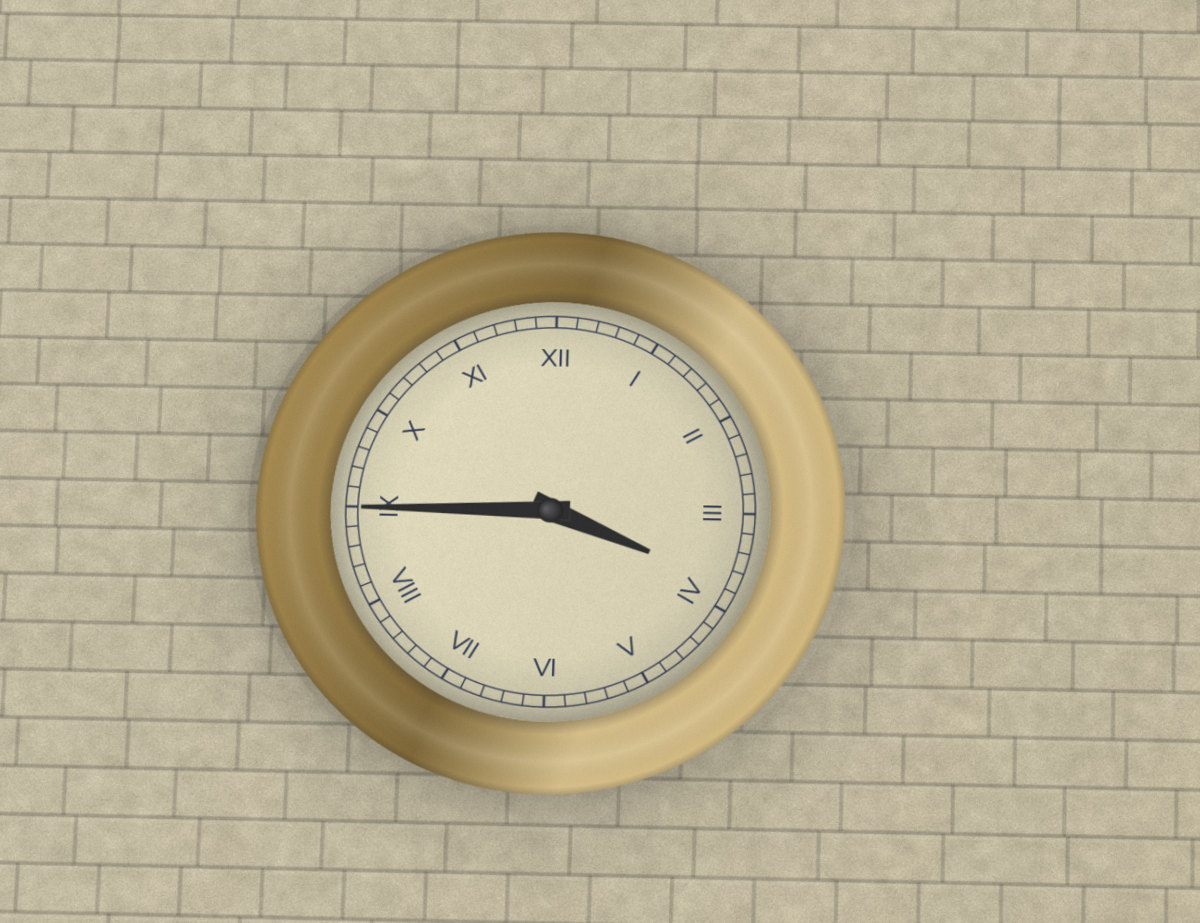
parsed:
3,45
